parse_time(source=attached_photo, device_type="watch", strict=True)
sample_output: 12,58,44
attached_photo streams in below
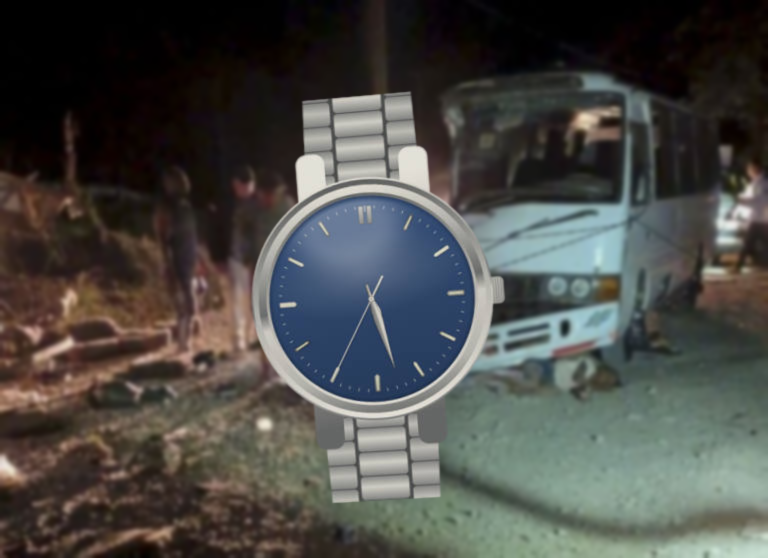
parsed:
5,27,35
